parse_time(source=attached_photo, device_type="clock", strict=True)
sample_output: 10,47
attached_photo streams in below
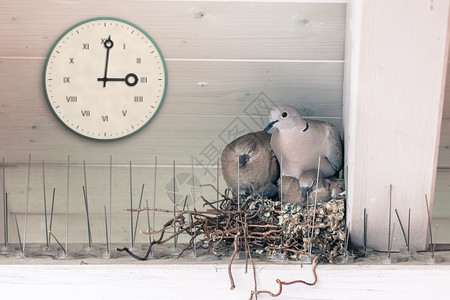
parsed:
3,01
